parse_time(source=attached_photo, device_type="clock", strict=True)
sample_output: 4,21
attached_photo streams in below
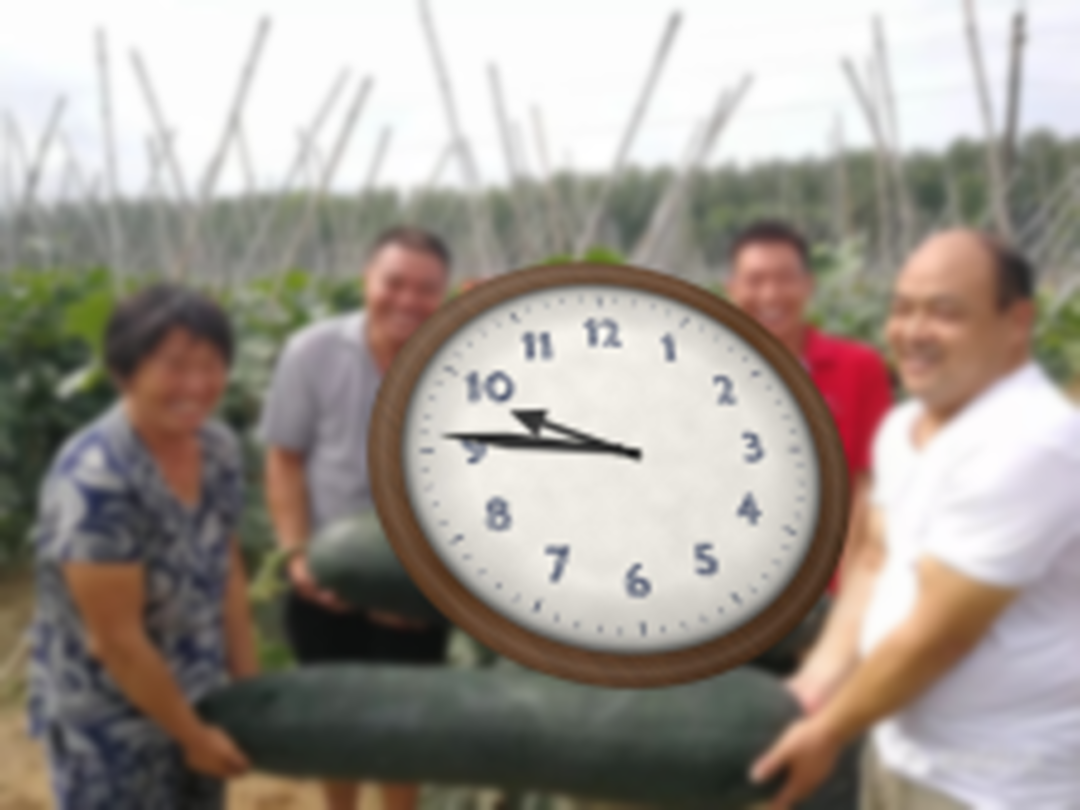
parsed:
9,46
